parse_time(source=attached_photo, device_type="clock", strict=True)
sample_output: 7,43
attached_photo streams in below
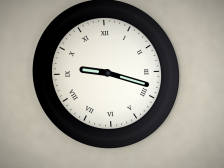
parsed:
9,18
